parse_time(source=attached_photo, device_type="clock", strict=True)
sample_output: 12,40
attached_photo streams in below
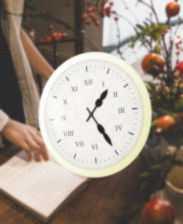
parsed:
1,25
